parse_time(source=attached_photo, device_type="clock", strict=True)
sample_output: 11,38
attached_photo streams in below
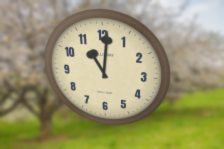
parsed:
11,01
